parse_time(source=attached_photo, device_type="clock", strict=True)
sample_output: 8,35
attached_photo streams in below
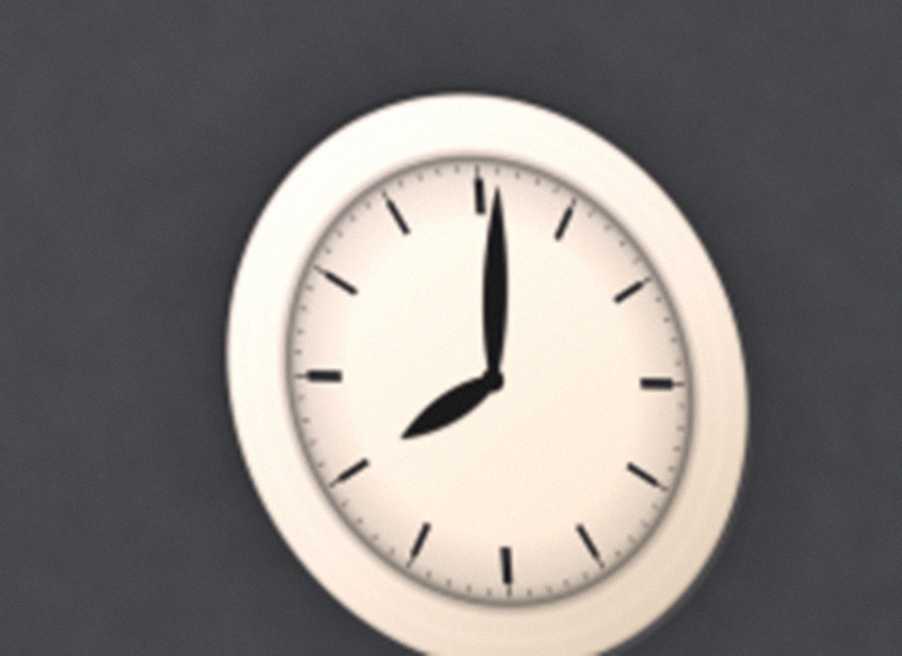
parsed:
8,01
